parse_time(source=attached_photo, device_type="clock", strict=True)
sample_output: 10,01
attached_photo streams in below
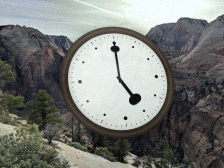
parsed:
5,00
